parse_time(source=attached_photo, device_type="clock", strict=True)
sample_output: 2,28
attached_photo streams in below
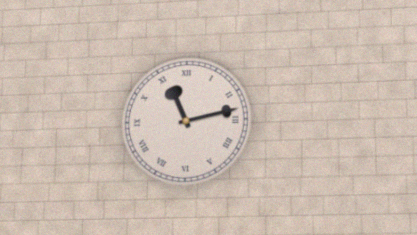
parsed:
11,13
